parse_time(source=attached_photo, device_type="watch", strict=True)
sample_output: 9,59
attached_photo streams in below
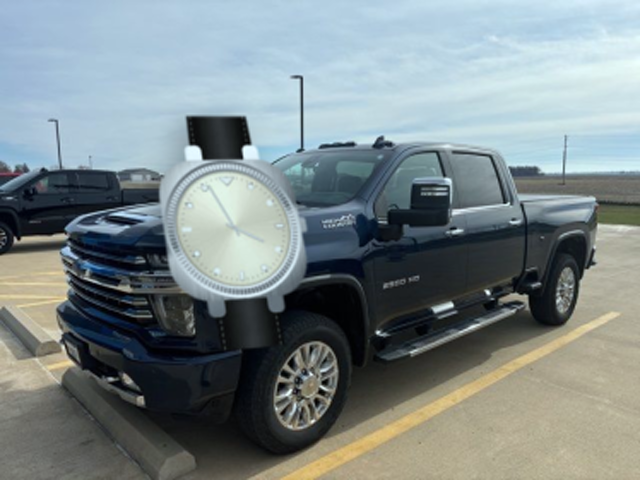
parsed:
3,56
